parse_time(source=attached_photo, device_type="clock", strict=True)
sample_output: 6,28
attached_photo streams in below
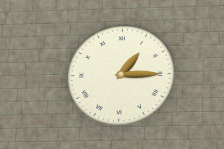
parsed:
1,15
